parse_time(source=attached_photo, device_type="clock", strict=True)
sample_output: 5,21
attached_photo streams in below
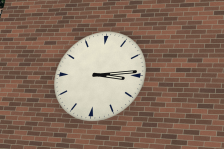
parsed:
3,14
